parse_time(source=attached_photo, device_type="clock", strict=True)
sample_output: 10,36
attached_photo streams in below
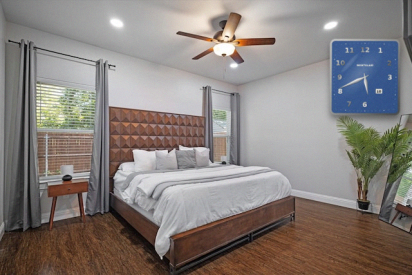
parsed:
5,41
